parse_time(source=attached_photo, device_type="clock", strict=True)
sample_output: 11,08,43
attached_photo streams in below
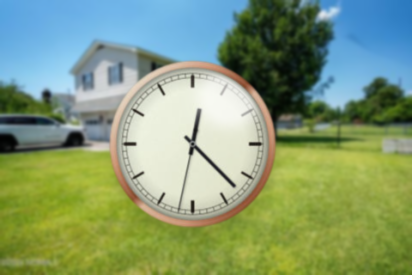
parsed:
12,22,32
